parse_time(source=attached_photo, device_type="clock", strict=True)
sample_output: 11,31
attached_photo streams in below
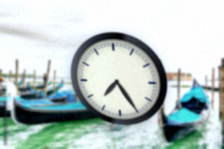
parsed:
7,25
